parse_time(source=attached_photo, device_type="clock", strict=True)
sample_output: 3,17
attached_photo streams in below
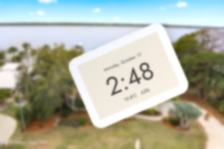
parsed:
2,48
